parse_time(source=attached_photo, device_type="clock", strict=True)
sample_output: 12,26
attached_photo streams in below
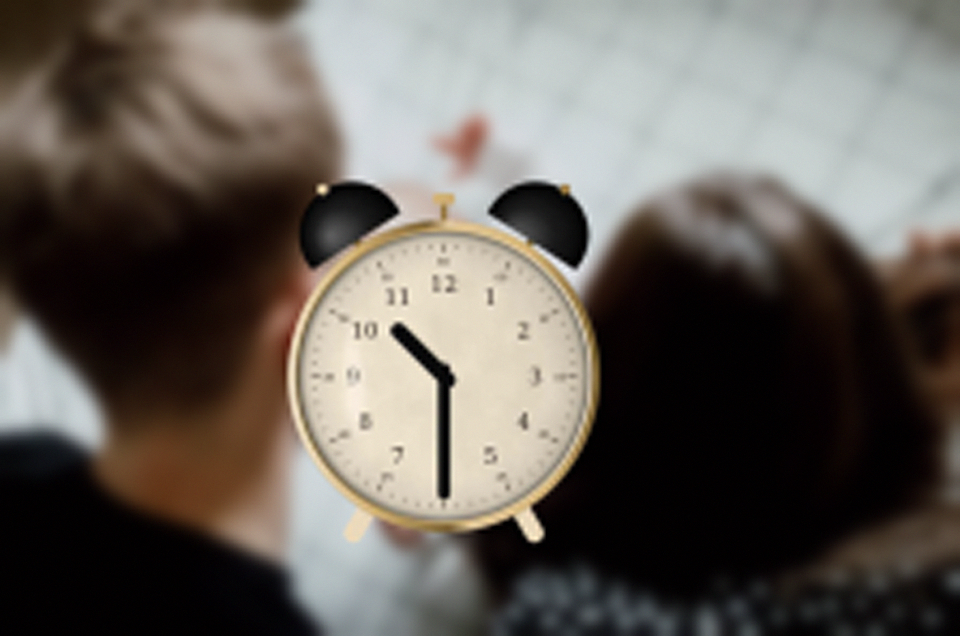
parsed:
10,30
